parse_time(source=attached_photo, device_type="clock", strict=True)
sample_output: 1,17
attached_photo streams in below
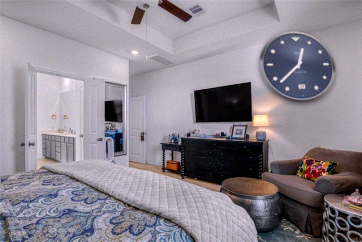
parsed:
12,38
